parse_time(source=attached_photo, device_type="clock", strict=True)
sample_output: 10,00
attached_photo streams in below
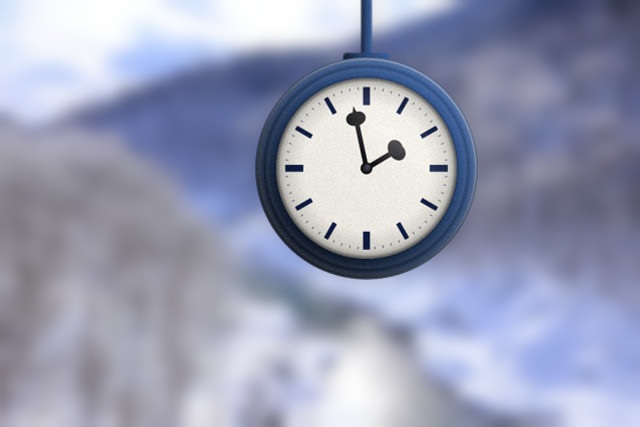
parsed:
1,58
